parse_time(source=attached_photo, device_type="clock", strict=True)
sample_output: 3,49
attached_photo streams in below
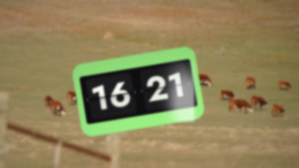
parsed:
16,21
